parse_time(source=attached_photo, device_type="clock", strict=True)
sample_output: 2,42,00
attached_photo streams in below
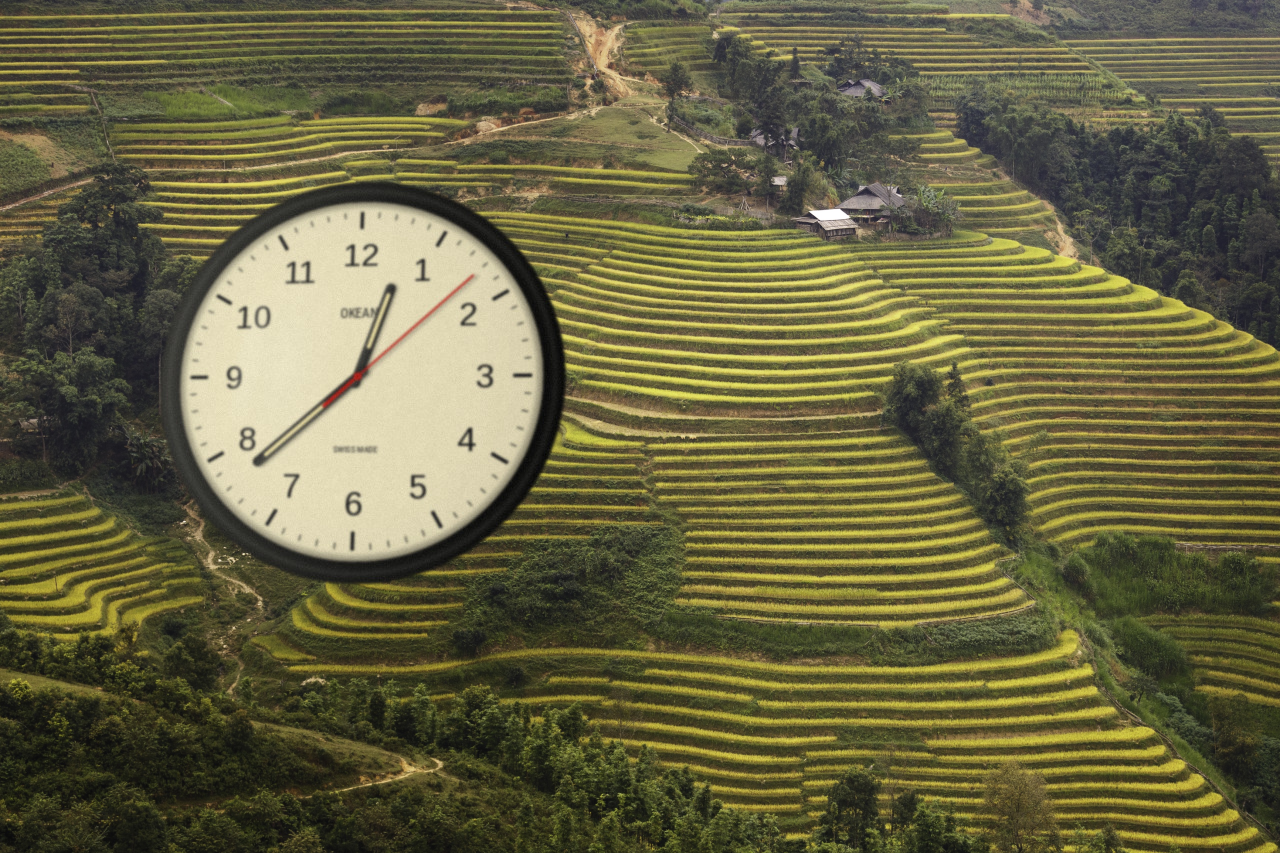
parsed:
12,38,08
